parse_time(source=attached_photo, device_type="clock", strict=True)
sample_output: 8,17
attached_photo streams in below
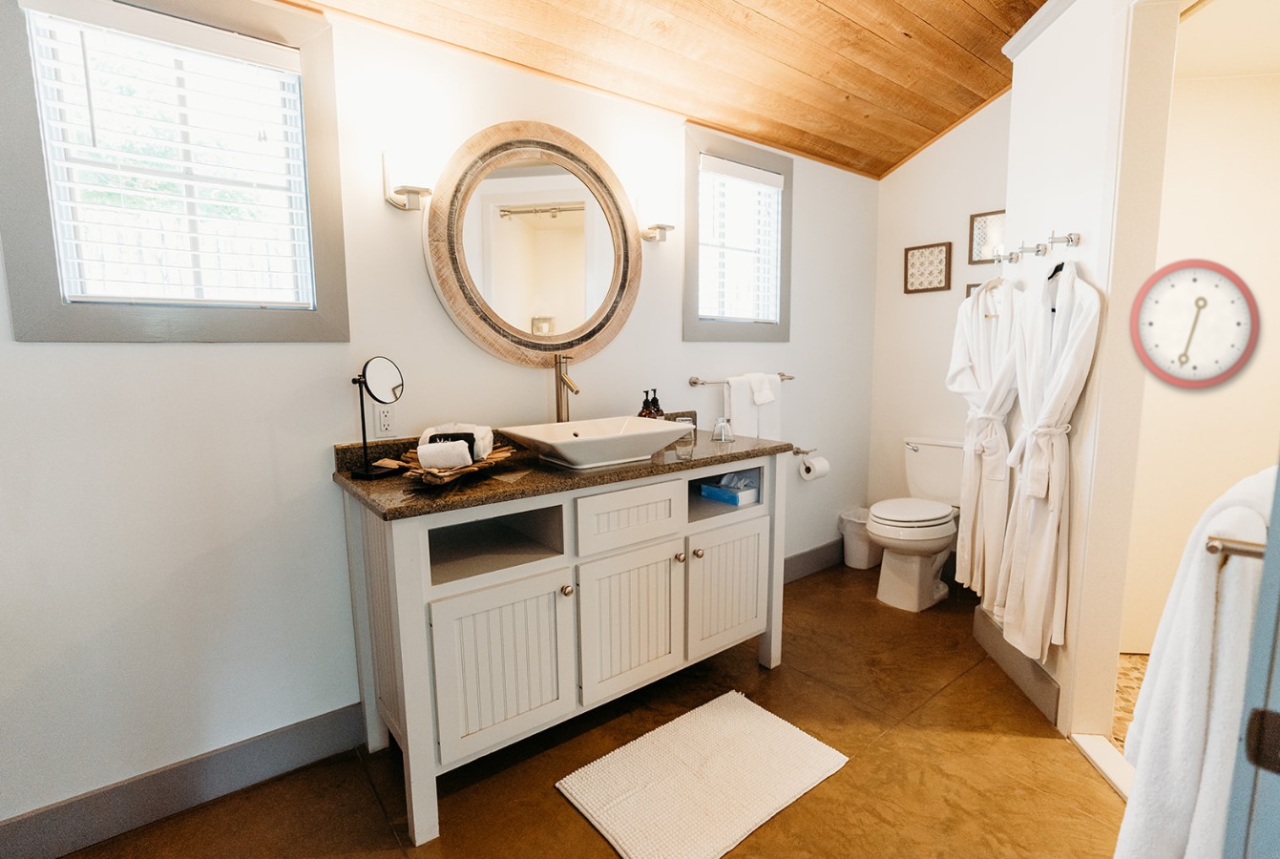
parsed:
12,33
